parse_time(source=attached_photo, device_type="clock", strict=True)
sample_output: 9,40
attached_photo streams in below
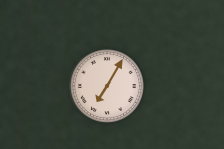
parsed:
7,05
